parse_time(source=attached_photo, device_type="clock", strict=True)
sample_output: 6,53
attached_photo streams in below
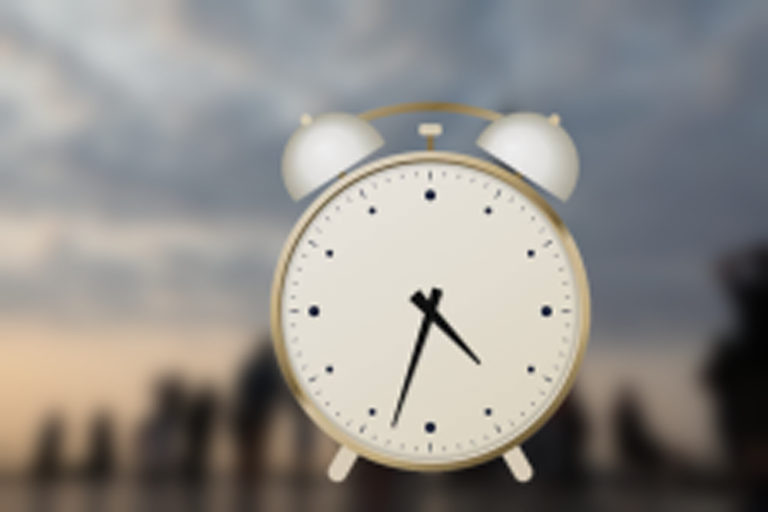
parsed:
4,33
